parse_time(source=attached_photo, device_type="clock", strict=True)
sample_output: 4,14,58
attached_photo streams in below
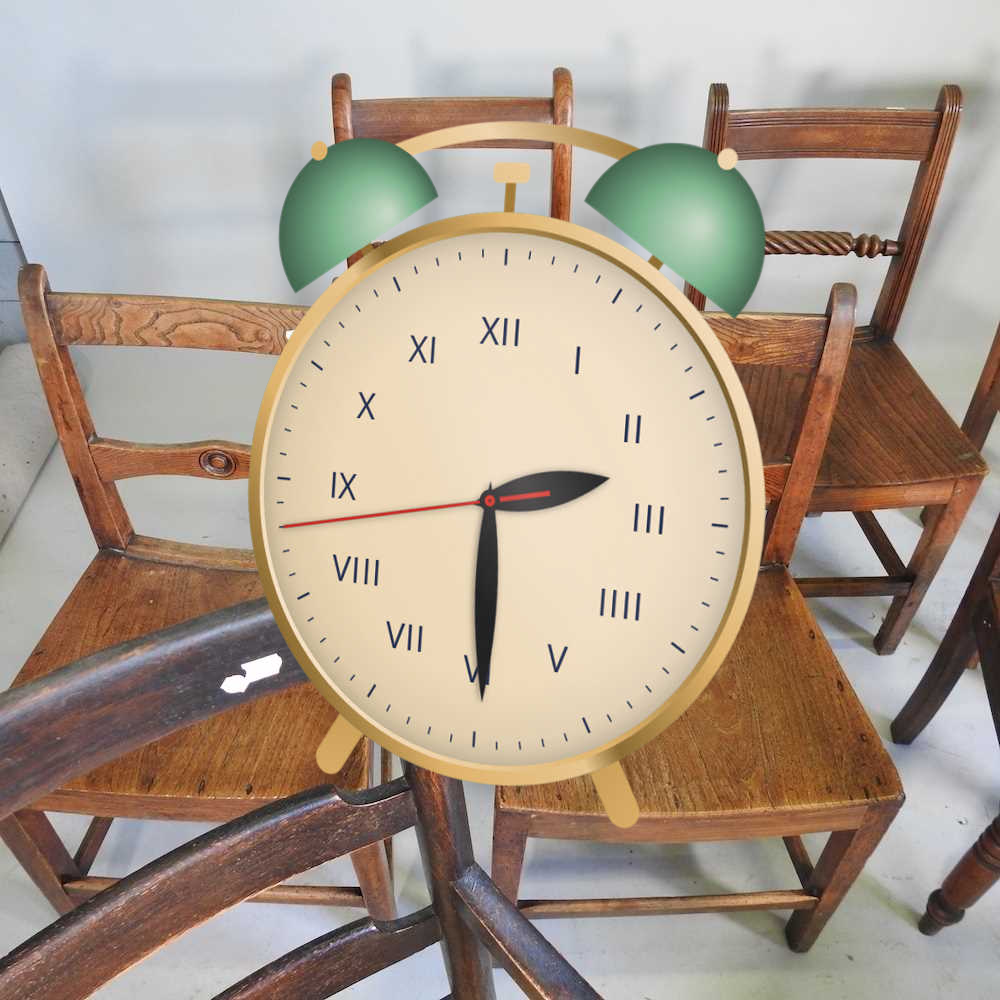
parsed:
2,29,43
